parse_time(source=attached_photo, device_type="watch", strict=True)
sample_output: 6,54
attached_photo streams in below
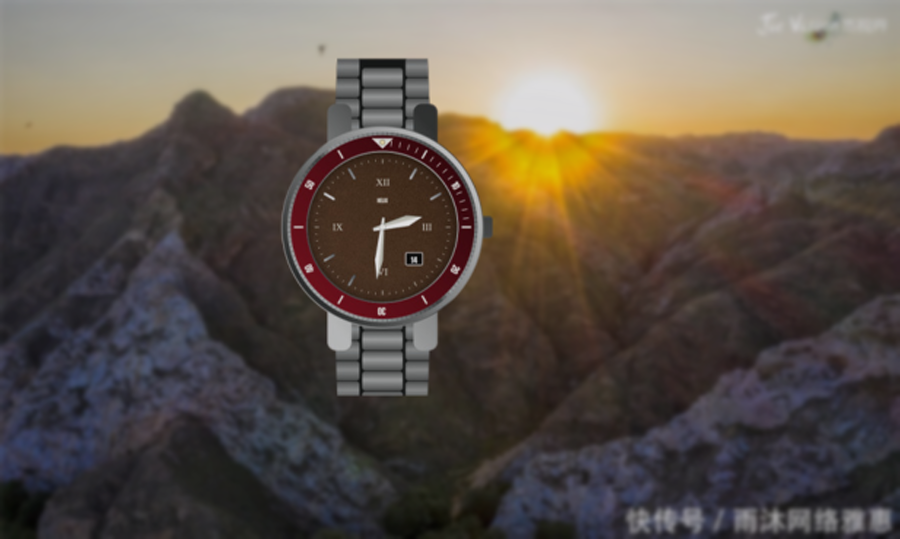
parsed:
2,31
